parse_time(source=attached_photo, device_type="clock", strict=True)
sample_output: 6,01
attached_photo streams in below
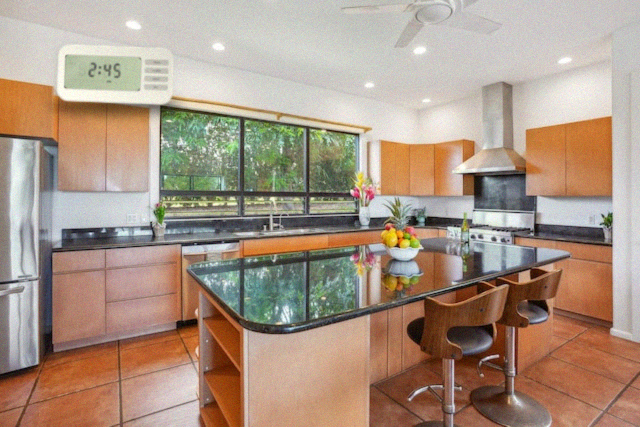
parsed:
2,45
